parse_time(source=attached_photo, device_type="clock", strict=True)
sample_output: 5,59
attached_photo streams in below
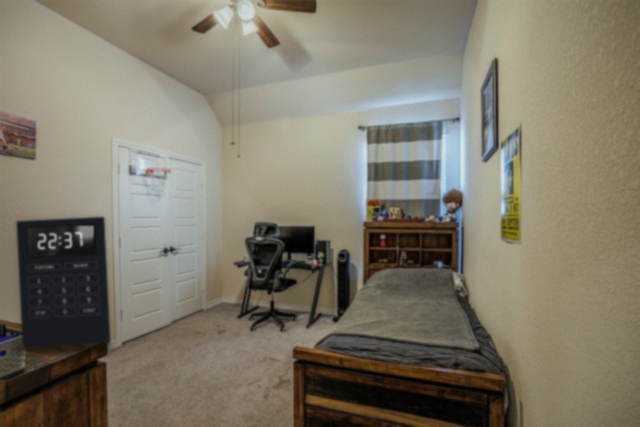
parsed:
22,37
